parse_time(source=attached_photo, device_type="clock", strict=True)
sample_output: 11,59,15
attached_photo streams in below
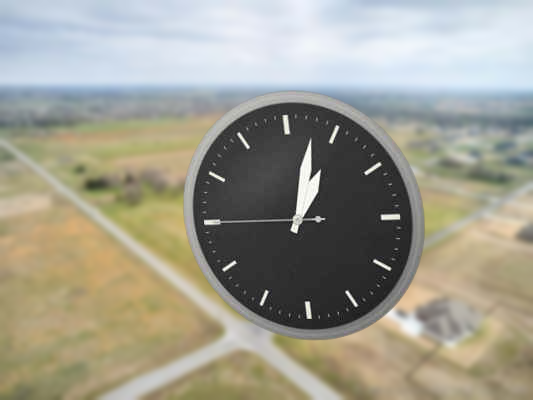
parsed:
1,02,45
